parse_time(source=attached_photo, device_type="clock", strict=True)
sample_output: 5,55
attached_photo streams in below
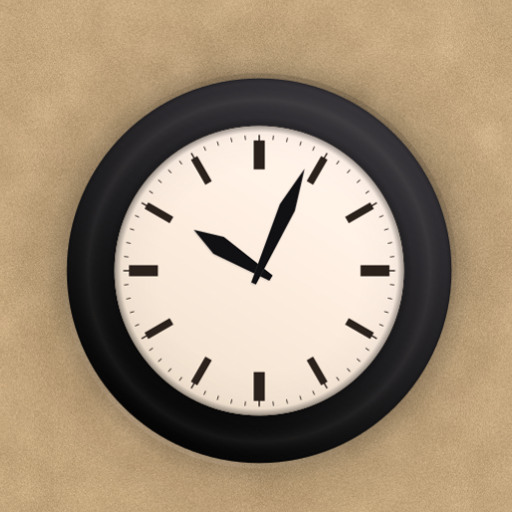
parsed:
10,04
